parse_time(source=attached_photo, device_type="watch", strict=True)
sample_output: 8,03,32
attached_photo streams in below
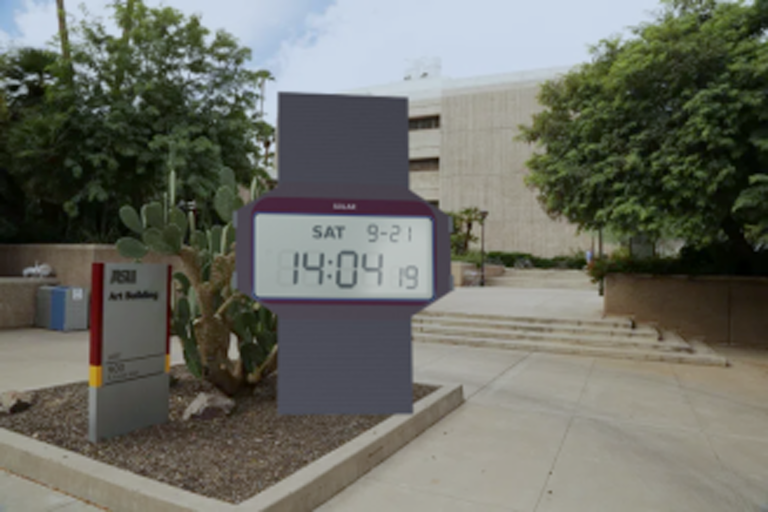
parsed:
14,04,19
